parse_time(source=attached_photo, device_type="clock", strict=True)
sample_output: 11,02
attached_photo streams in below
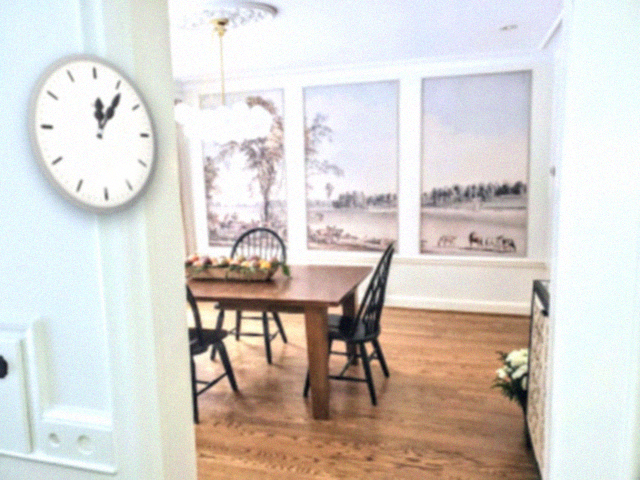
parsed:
12,06
